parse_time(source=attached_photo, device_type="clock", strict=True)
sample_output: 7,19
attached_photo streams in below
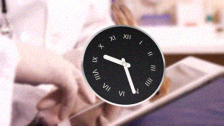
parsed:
9,26
